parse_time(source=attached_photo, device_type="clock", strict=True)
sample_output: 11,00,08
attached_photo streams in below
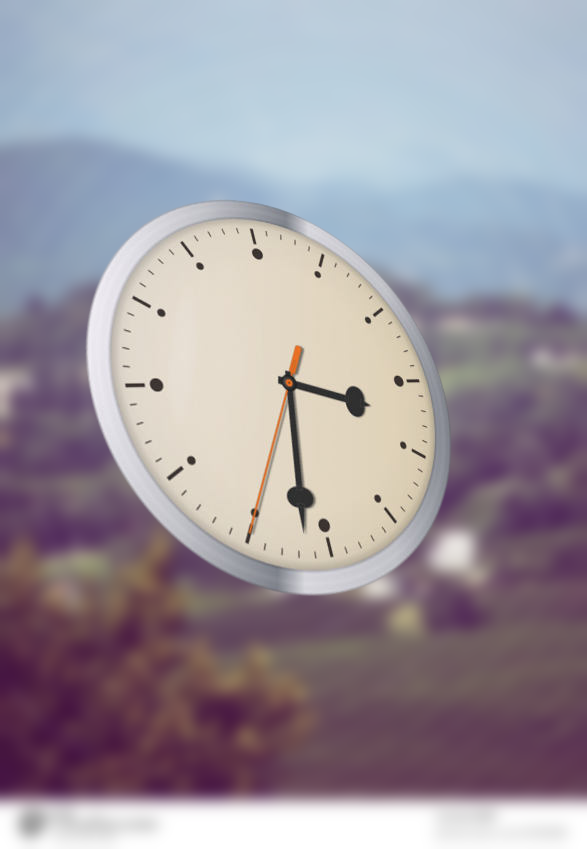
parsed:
3,31,35
